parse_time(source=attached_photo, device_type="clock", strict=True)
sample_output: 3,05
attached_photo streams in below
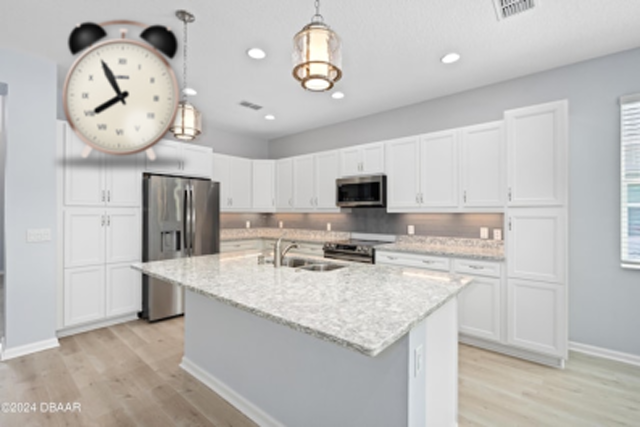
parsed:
7,55
